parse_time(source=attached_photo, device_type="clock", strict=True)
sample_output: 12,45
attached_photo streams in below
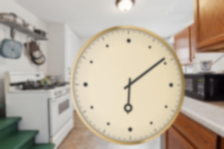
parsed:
6,09
